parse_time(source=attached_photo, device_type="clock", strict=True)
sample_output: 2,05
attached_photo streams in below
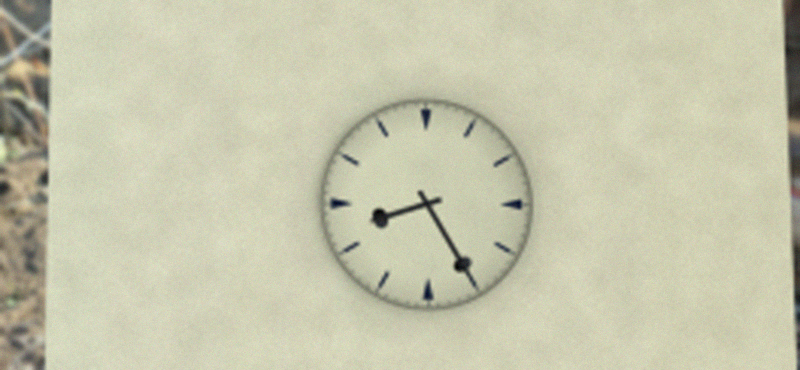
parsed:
8,25
